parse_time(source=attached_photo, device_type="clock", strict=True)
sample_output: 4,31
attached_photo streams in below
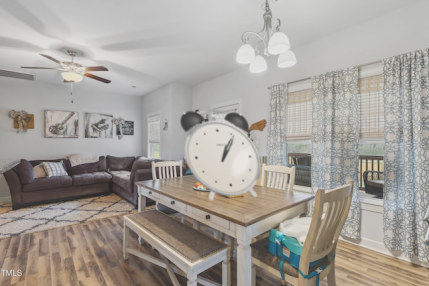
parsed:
1,06
